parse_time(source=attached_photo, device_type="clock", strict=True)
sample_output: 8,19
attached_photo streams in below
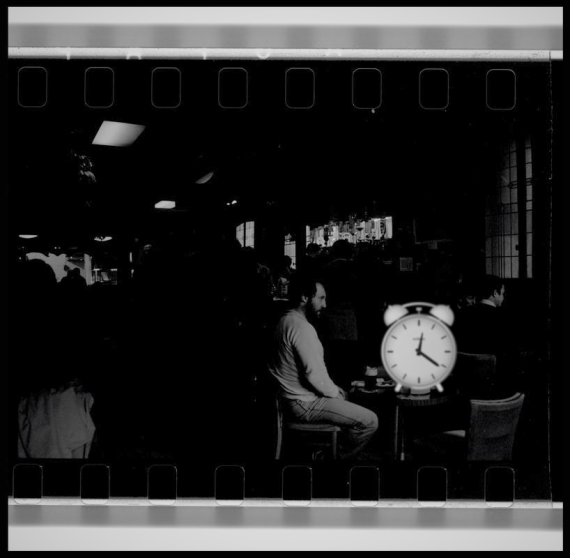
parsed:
12,21
